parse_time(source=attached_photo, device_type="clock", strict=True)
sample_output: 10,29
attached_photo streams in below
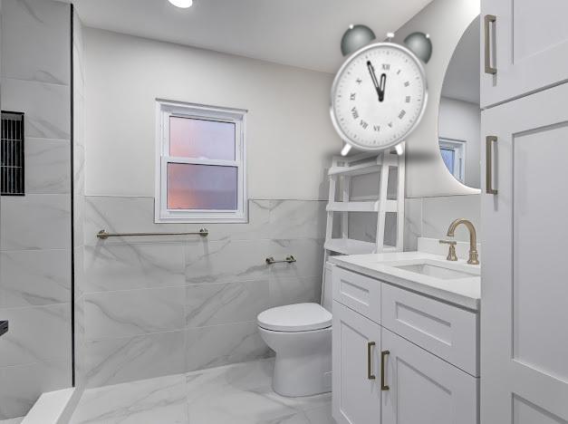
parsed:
11,55
